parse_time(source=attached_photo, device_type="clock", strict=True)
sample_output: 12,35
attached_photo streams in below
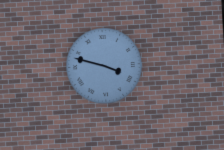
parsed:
3,48
